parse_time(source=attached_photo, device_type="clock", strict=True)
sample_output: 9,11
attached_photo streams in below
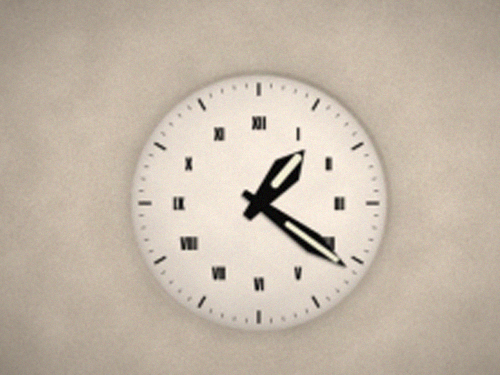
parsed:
1,21
